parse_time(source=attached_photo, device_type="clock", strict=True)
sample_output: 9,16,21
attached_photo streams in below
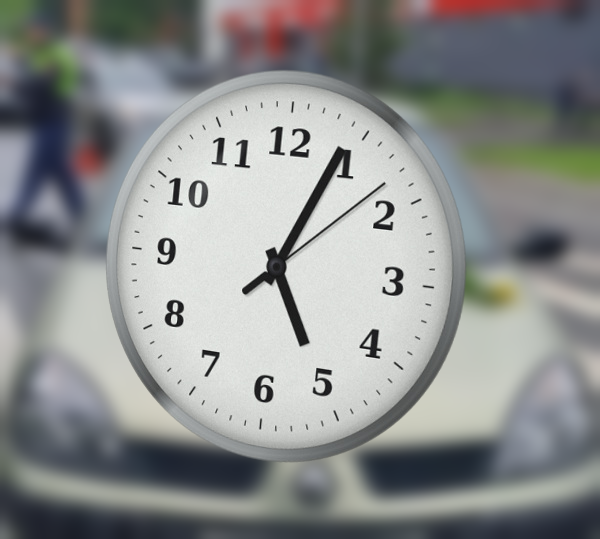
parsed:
5,04,08
